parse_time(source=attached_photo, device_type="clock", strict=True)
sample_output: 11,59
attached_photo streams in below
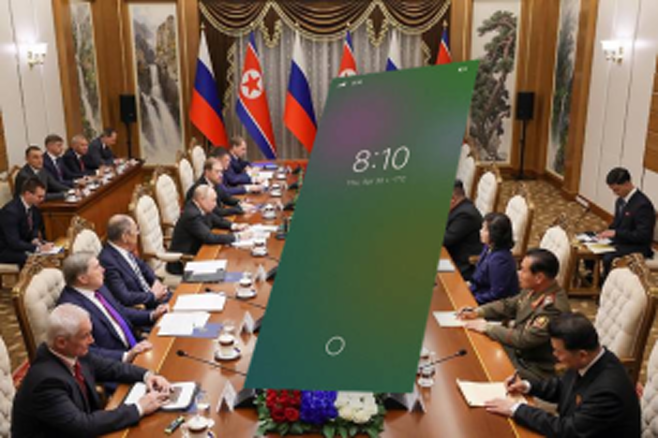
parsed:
8,10
